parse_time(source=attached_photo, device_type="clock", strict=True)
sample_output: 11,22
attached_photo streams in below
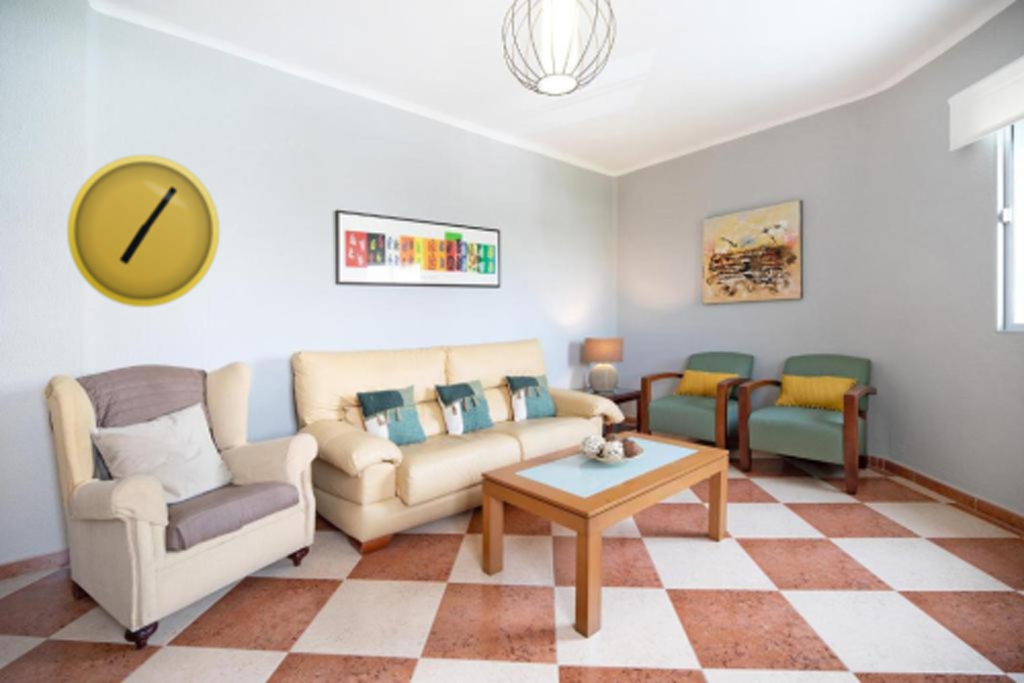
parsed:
7,06
